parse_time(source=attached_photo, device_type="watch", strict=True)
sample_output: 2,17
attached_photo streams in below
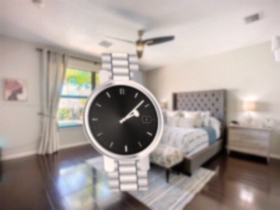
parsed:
2,08
